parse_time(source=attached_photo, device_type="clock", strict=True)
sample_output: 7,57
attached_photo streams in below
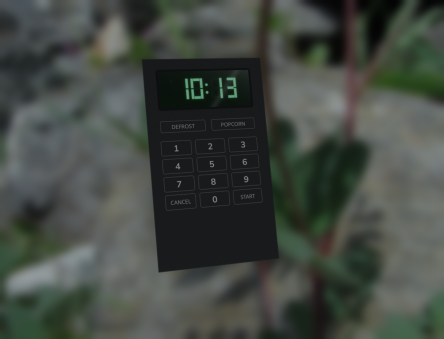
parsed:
10,13
